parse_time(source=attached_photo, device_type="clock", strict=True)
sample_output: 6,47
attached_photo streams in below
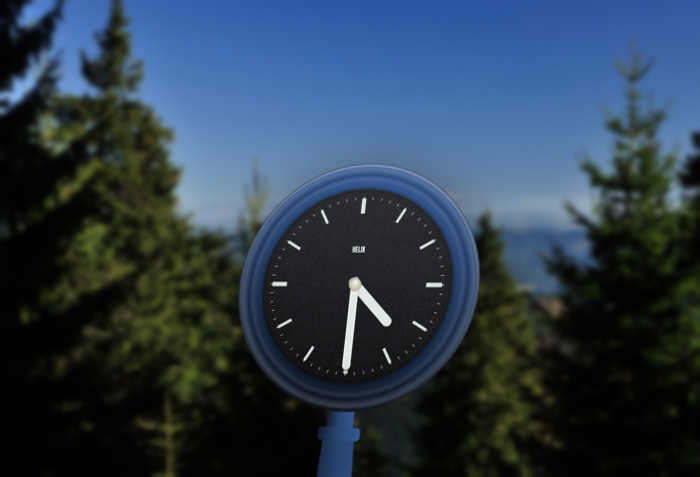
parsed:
4,30
